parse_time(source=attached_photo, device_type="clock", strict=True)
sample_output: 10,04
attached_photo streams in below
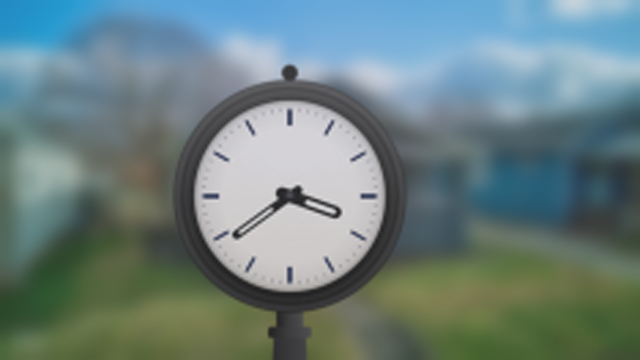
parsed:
3,39
